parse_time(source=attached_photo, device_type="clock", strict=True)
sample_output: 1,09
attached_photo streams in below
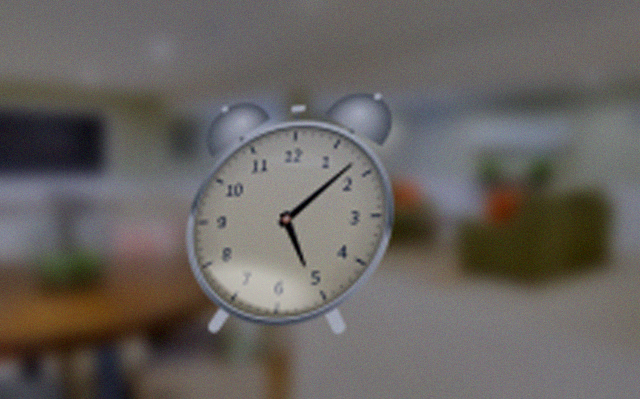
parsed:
5,08
